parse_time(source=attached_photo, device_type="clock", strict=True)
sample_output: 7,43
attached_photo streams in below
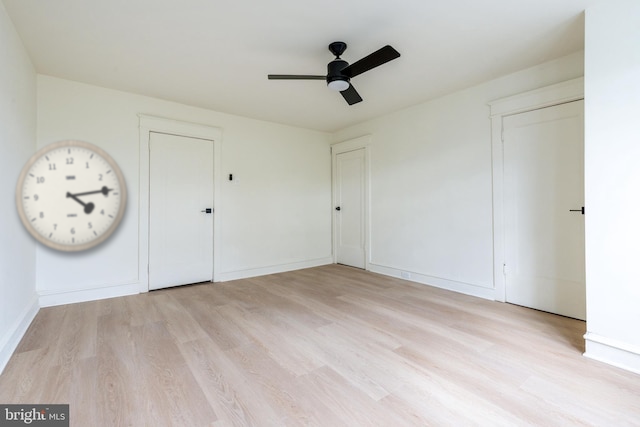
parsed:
4,14
